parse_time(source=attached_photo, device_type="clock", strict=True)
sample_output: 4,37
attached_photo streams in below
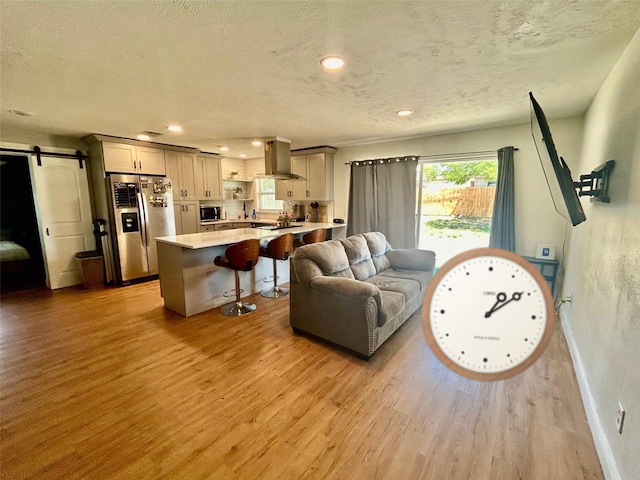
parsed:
1,09
